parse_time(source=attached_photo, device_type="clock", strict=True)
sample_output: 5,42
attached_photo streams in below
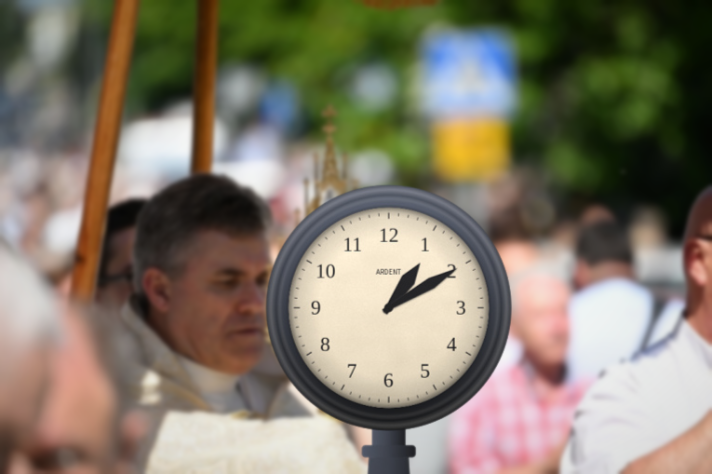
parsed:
1,10
